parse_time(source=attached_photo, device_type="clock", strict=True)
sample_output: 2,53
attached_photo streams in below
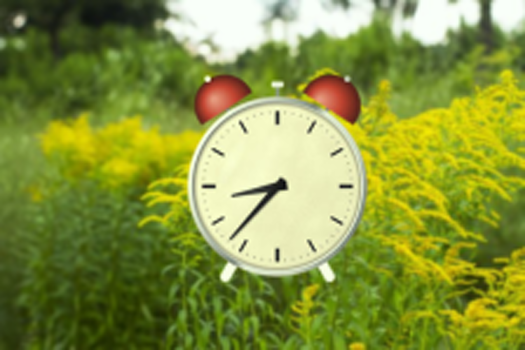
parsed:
8,37
